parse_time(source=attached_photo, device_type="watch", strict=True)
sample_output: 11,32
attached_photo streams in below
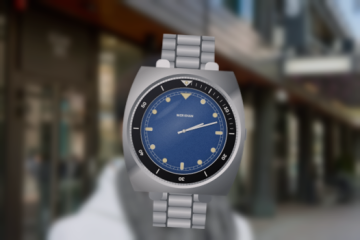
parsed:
2,12
